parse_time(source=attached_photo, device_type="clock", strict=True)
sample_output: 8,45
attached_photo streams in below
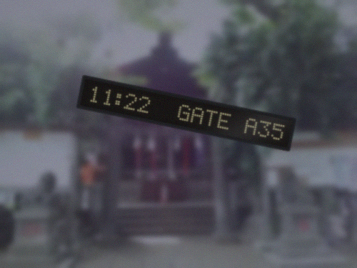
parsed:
11,22
